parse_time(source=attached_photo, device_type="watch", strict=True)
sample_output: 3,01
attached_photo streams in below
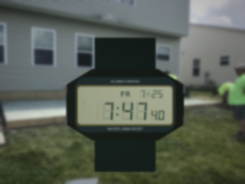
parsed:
7,47
